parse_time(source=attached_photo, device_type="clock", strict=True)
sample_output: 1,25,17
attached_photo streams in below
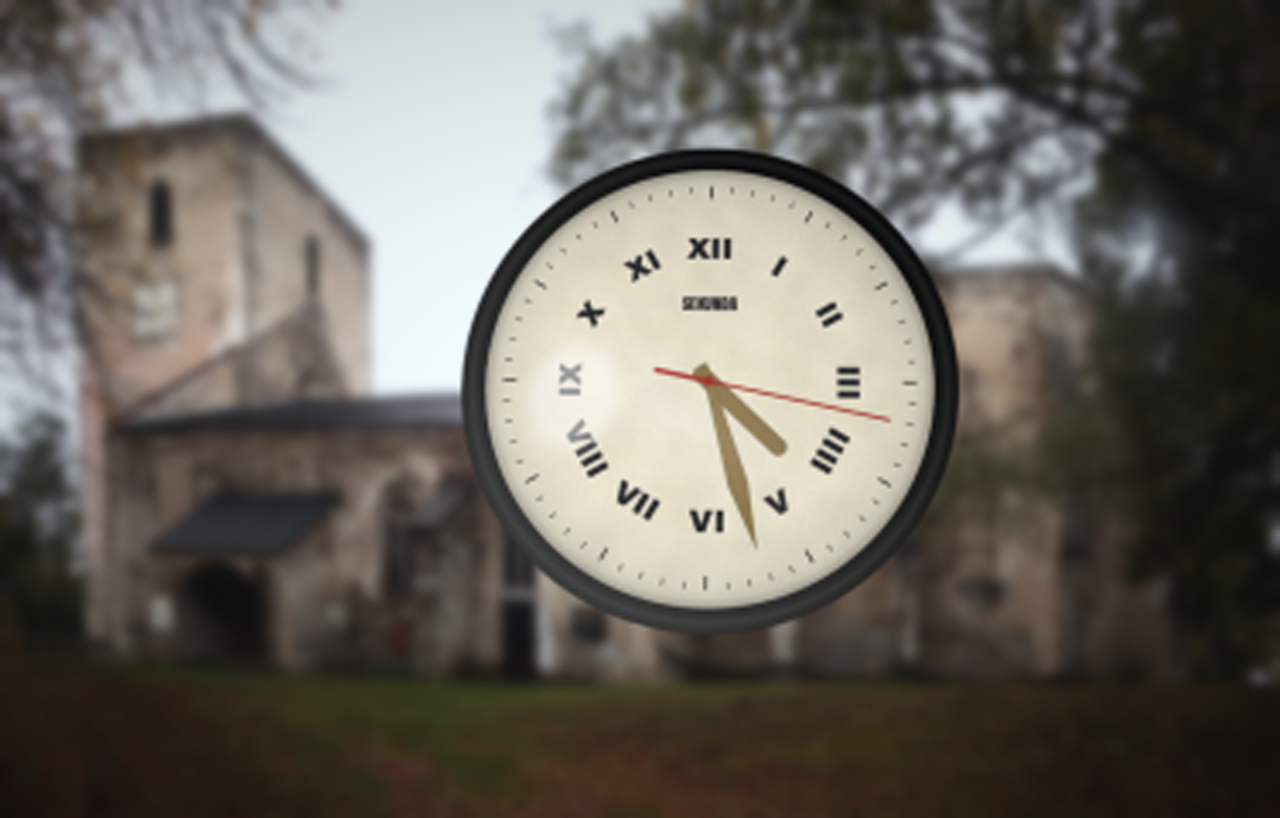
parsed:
4,27,17
